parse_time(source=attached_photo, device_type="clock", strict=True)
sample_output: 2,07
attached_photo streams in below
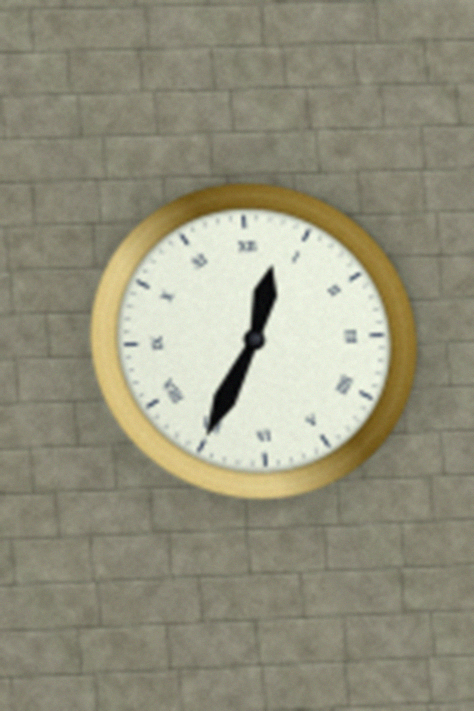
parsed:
12,35
